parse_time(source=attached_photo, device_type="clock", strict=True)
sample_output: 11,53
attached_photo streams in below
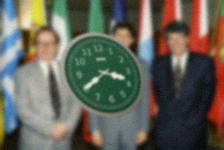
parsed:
3,40
